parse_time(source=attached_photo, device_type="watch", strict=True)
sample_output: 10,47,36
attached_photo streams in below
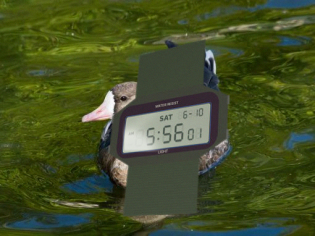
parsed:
5,56,01
